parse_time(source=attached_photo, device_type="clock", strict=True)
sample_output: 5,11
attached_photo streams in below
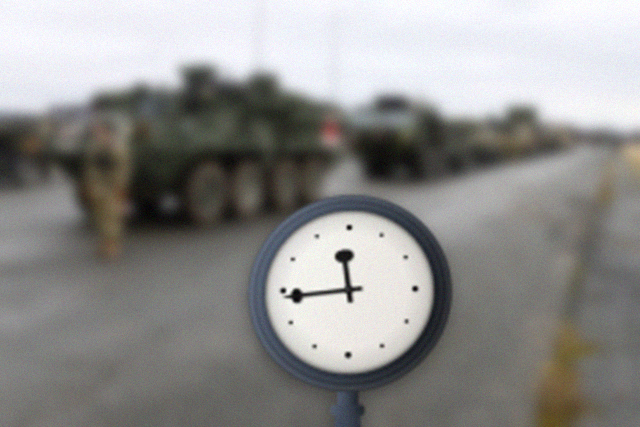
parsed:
11,44
